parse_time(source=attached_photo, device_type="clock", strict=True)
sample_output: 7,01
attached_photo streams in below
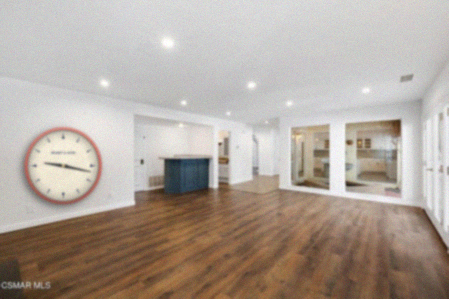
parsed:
9,17
